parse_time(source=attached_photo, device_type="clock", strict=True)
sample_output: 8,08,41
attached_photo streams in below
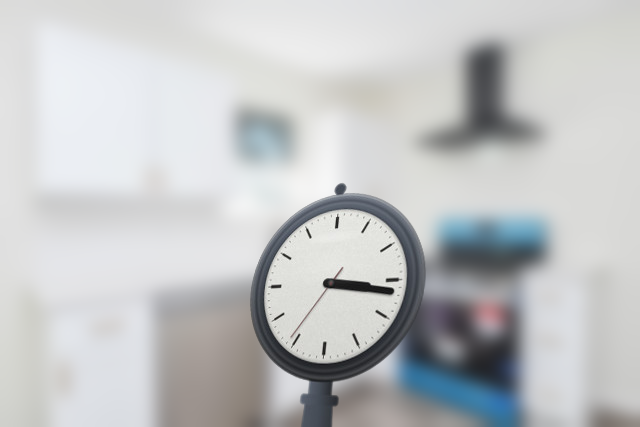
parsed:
3,16,36
